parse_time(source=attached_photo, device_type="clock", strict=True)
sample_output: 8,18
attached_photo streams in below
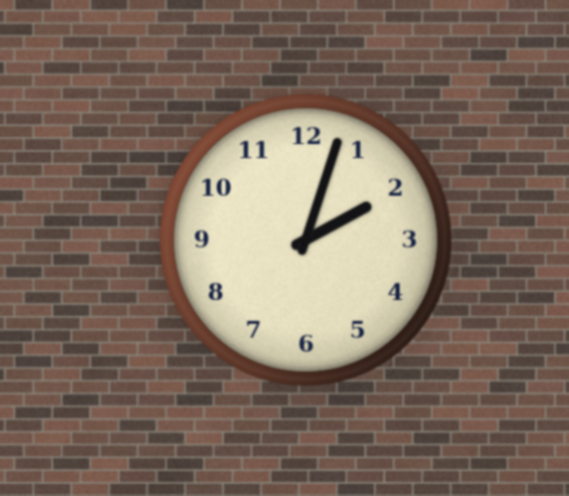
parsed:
2,03
